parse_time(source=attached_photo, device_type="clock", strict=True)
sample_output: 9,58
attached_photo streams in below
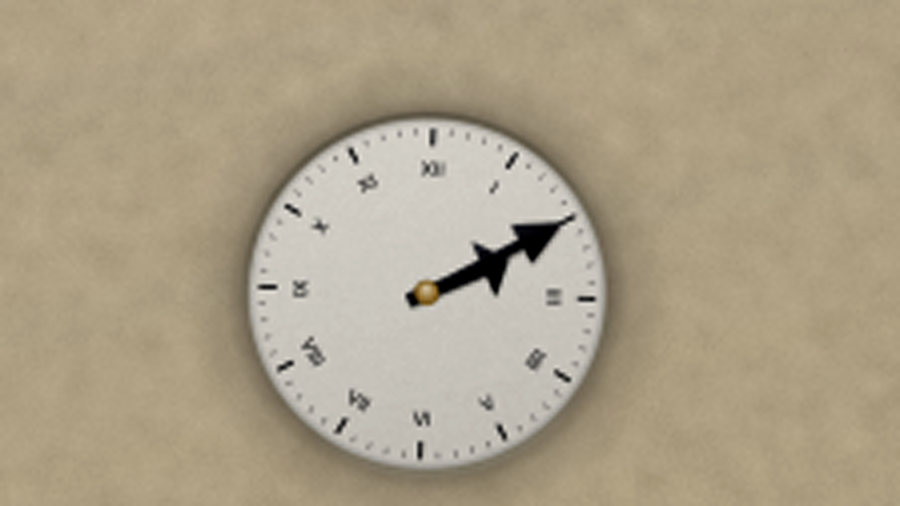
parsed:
2,10
